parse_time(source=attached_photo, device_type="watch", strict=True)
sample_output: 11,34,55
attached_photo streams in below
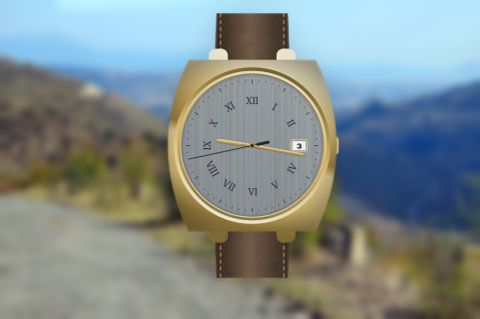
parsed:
9,16,43
